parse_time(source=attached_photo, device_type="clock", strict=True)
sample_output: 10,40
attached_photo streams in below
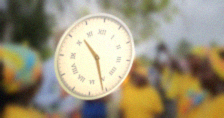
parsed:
10,26
